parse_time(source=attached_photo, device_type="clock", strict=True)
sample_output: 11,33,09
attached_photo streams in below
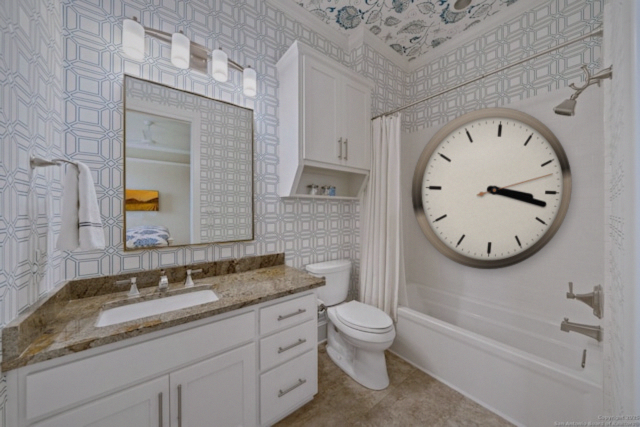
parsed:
3,17,12
